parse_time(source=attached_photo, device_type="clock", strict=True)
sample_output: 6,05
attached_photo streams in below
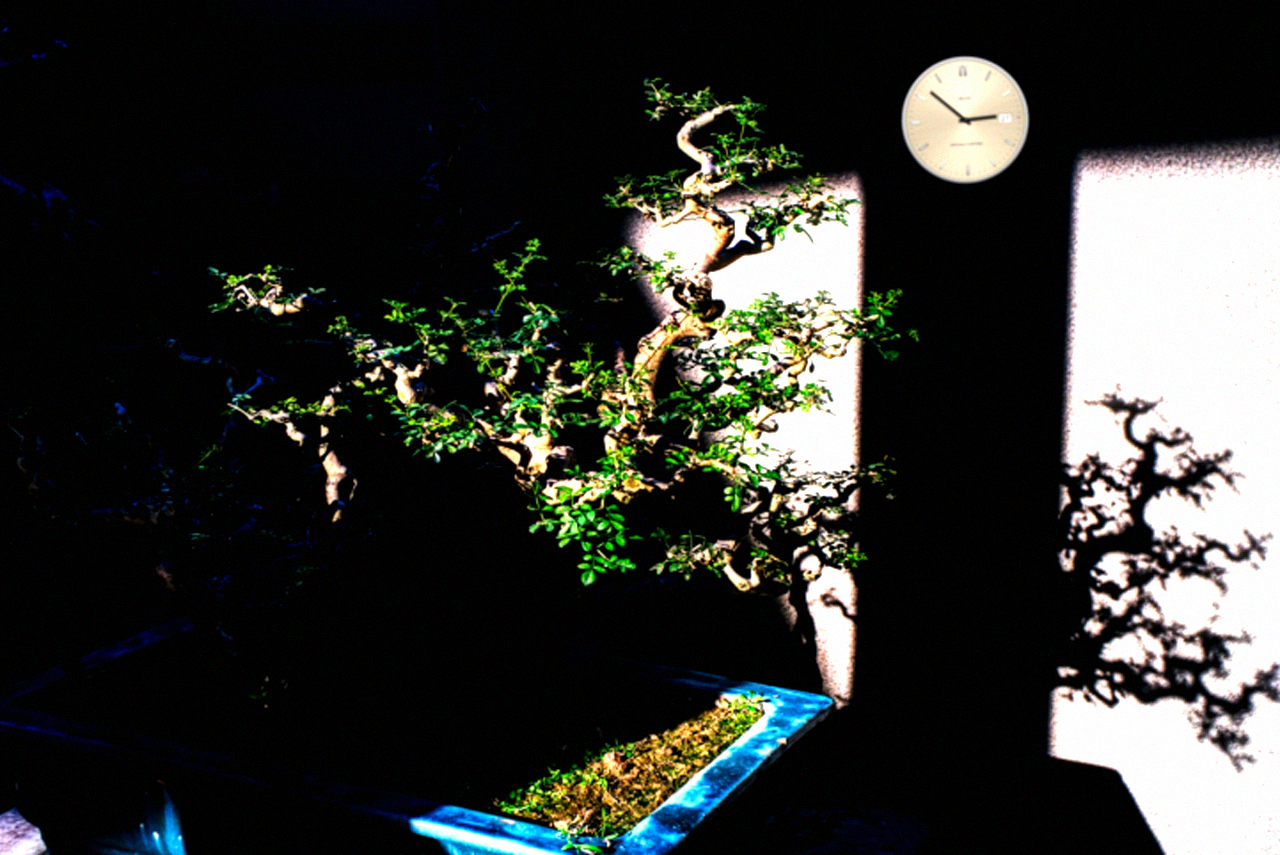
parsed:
2,52
